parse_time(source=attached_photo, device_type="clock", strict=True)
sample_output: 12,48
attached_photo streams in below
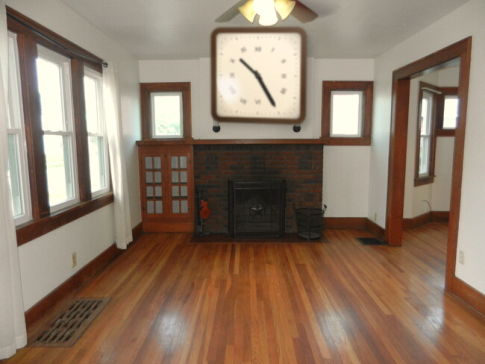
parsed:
10,25
